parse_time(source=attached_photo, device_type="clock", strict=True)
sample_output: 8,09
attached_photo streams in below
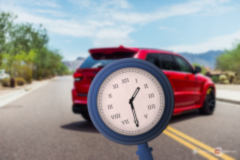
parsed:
1,30
